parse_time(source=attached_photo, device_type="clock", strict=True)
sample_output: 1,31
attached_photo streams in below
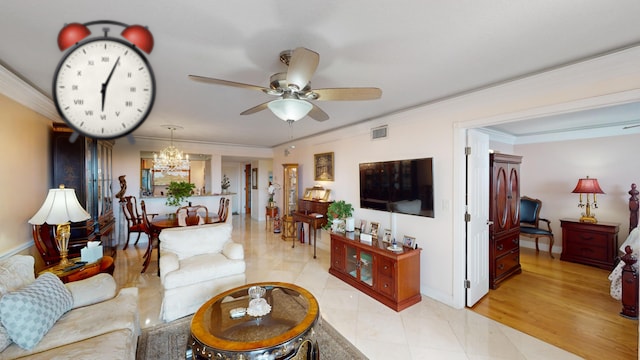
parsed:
6,04
